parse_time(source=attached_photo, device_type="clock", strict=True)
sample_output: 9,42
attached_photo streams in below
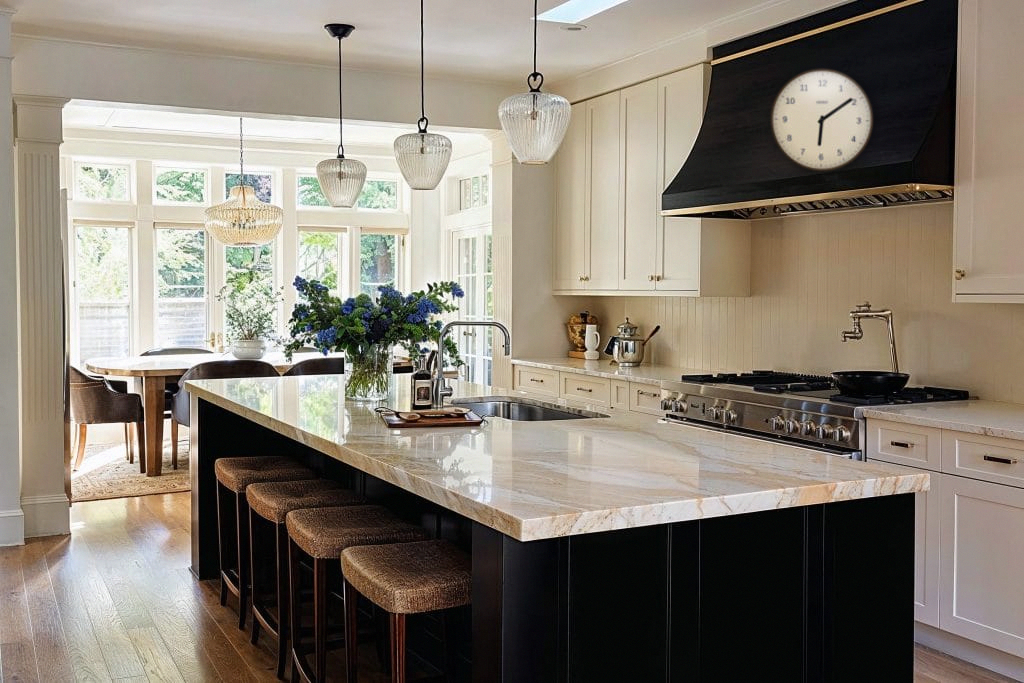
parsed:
6,09
